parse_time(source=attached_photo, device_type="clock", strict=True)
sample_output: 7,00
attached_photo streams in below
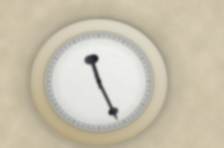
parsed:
11,26
